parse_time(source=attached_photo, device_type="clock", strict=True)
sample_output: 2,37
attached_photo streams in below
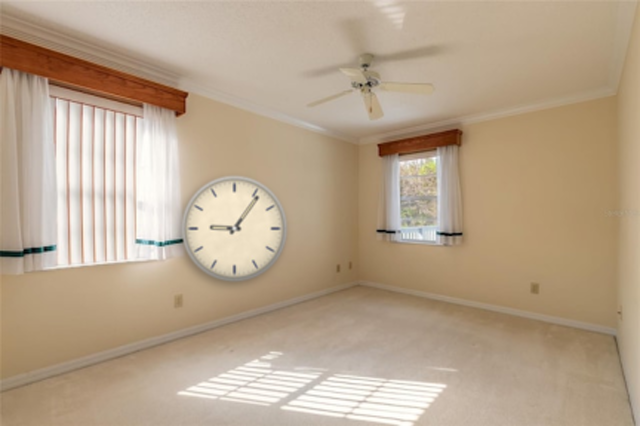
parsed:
9,06
